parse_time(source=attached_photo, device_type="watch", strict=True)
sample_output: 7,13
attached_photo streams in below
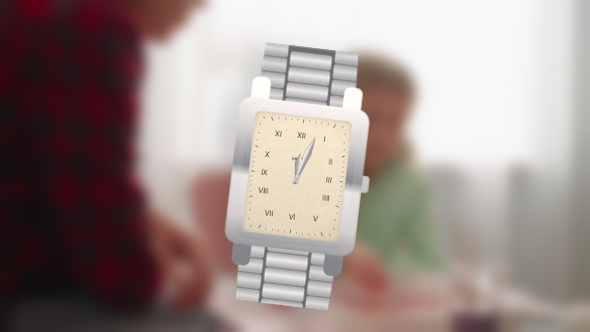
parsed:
12,03
